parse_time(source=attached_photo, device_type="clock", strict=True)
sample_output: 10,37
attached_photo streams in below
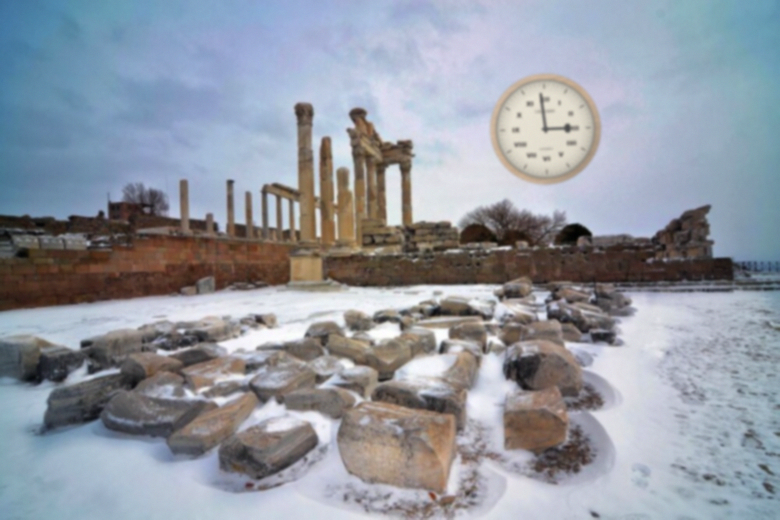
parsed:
2,59
